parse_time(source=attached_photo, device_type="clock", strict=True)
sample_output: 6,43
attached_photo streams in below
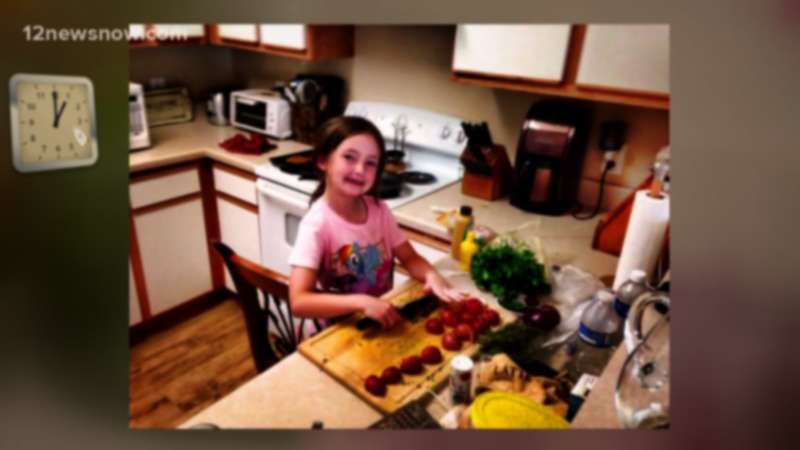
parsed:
1,00
